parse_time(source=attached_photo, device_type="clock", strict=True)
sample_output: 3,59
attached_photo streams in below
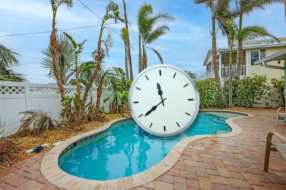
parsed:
11,39
